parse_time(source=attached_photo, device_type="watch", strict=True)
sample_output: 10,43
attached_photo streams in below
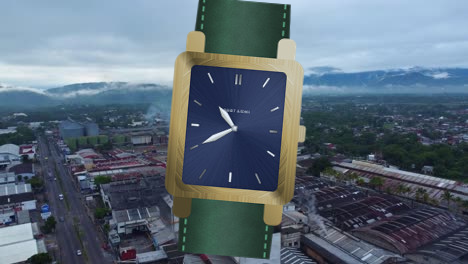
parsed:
10,40
